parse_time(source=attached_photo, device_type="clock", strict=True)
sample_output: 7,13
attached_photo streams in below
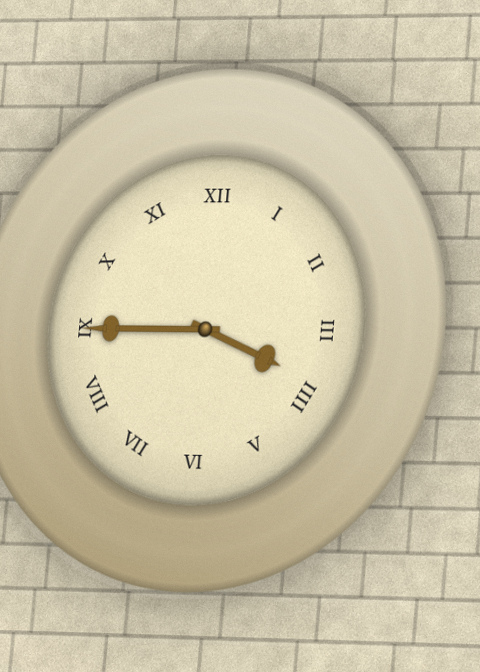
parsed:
3,45
